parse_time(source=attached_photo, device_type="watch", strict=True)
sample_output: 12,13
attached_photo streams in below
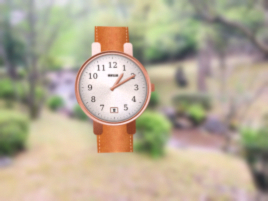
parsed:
1,10
